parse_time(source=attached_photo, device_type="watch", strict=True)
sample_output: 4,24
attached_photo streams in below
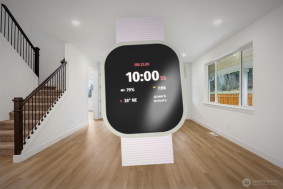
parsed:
10,00
